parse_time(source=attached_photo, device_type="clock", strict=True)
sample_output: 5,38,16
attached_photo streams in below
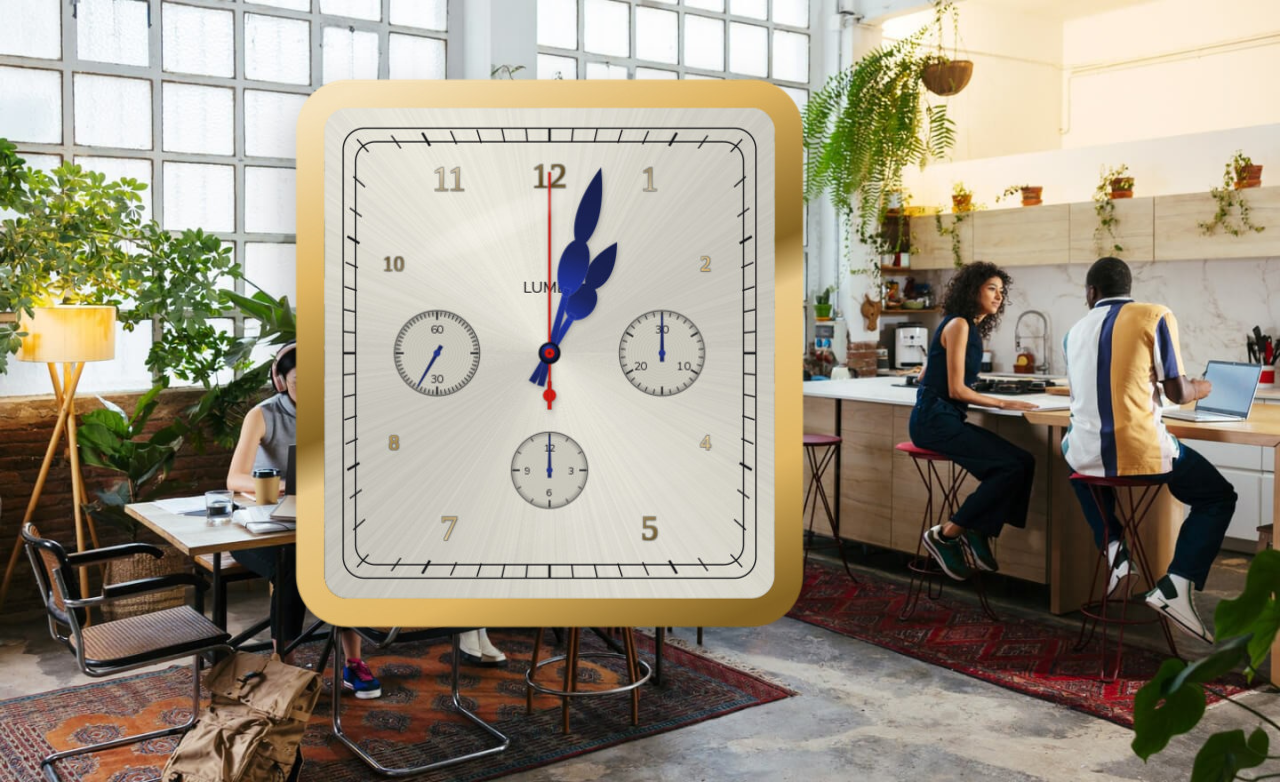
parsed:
1,02,35
